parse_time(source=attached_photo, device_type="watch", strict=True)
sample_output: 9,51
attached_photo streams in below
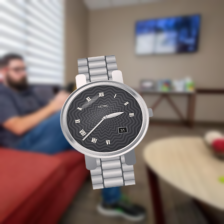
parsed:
2,38
